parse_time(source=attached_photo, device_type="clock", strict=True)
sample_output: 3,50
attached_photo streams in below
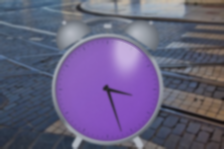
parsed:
3,27
